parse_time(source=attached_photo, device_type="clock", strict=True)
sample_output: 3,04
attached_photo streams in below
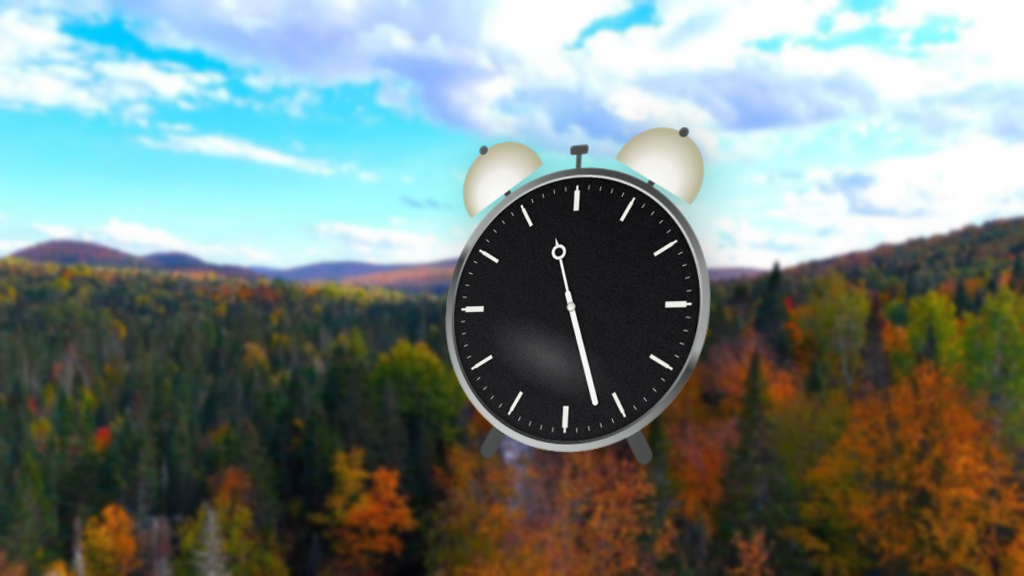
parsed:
11,27
